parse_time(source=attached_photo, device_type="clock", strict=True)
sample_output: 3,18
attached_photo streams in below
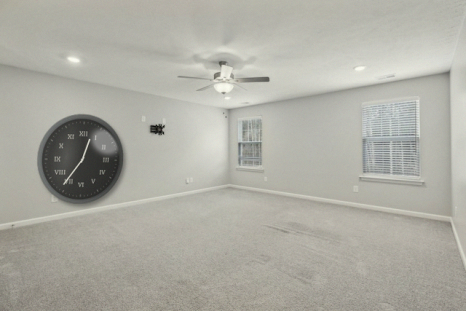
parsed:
12,36
